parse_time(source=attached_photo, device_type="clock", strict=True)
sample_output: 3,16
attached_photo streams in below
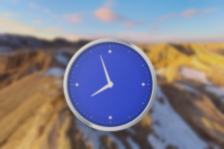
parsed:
7,57
